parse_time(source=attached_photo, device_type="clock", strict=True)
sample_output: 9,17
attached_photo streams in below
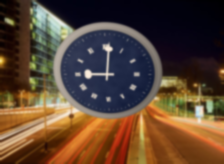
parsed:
9,01
